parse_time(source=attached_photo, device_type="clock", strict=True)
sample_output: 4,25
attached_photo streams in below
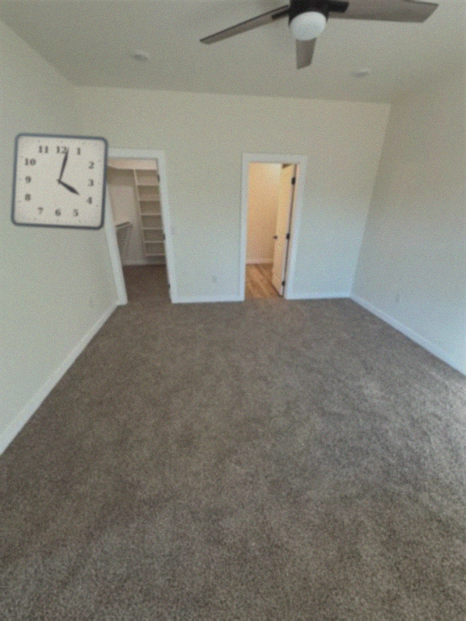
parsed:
4,02
